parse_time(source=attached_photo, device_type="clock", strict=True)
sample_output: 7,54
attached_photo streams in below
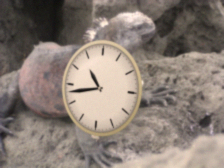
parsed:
10,43
